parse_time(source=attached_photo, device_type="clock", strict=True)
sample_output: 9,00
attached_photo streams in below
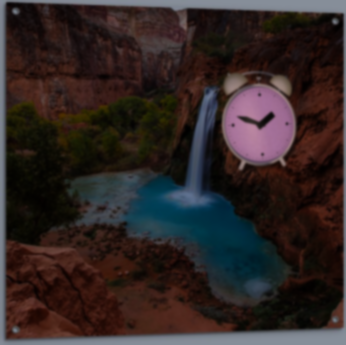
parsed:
1,48
